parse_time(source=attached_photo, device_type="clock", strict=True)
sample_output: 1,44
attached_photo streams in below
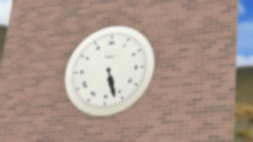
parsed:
5,27
